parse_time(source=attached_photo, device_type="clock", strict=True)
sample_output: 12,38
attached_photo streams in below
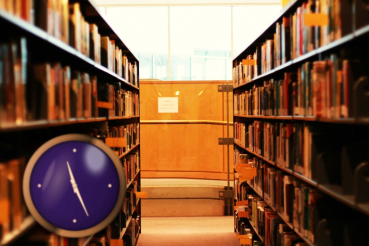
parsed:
11,26
